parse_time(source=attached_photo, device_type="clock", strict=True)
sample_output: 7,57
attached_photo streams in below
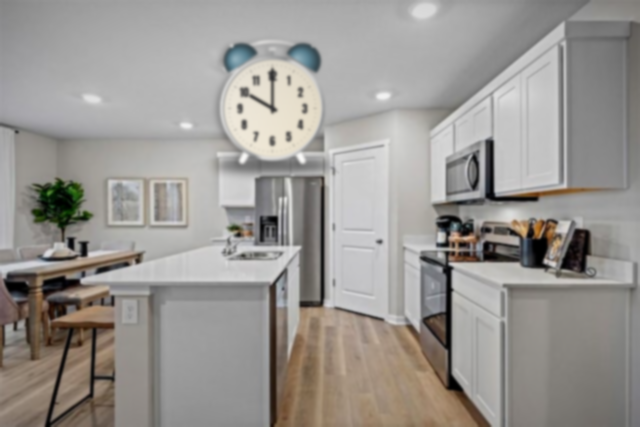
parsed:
10,00
